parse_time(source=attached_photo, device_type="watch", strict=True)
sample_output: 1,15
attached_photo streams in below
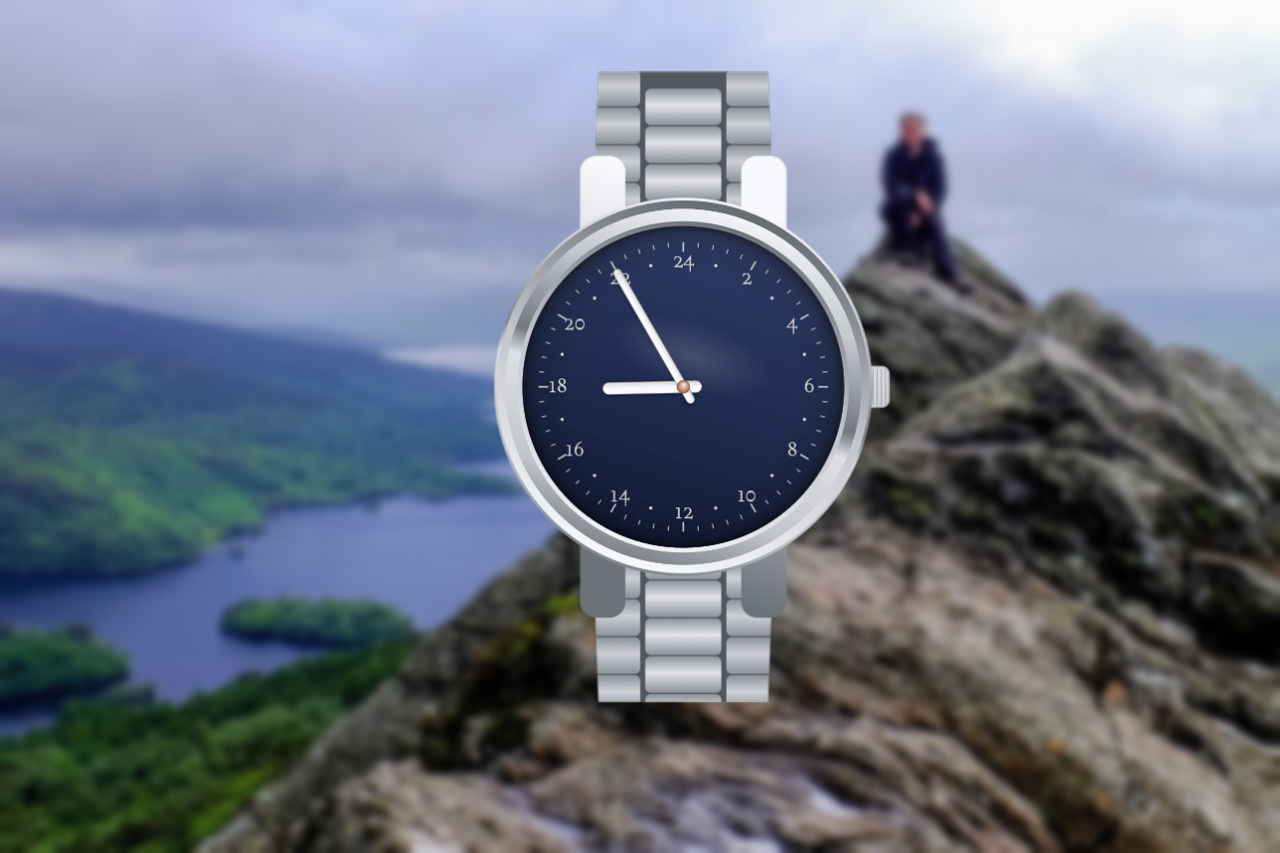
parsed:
17,55
